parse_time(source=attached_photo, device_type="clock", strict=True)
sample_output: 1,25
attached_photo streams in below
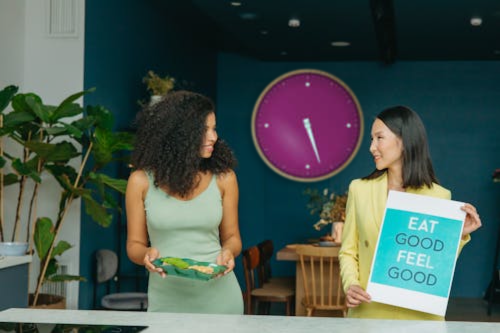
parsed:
5,27
